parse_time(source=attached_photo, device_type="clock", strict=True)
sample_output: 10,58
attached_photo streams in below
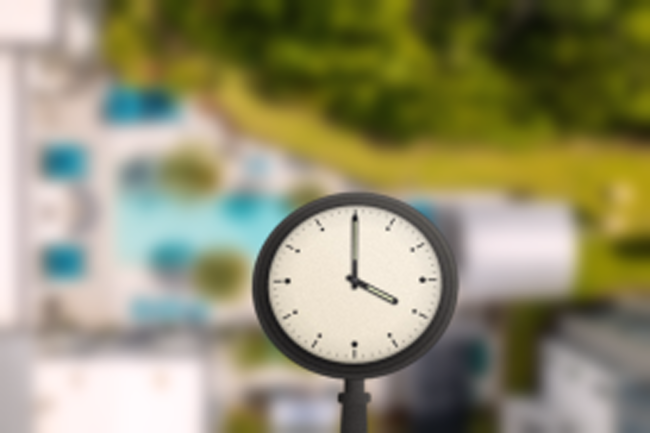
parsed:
4,00
